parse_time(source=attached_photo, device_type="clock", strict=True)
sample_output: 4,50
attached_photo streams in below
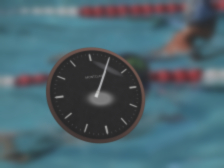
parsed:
1,05
